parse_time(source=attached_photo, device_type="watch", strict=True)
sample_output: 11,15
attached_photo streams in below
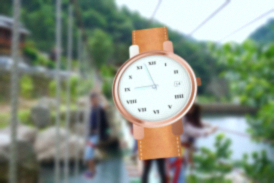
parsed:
8,57
